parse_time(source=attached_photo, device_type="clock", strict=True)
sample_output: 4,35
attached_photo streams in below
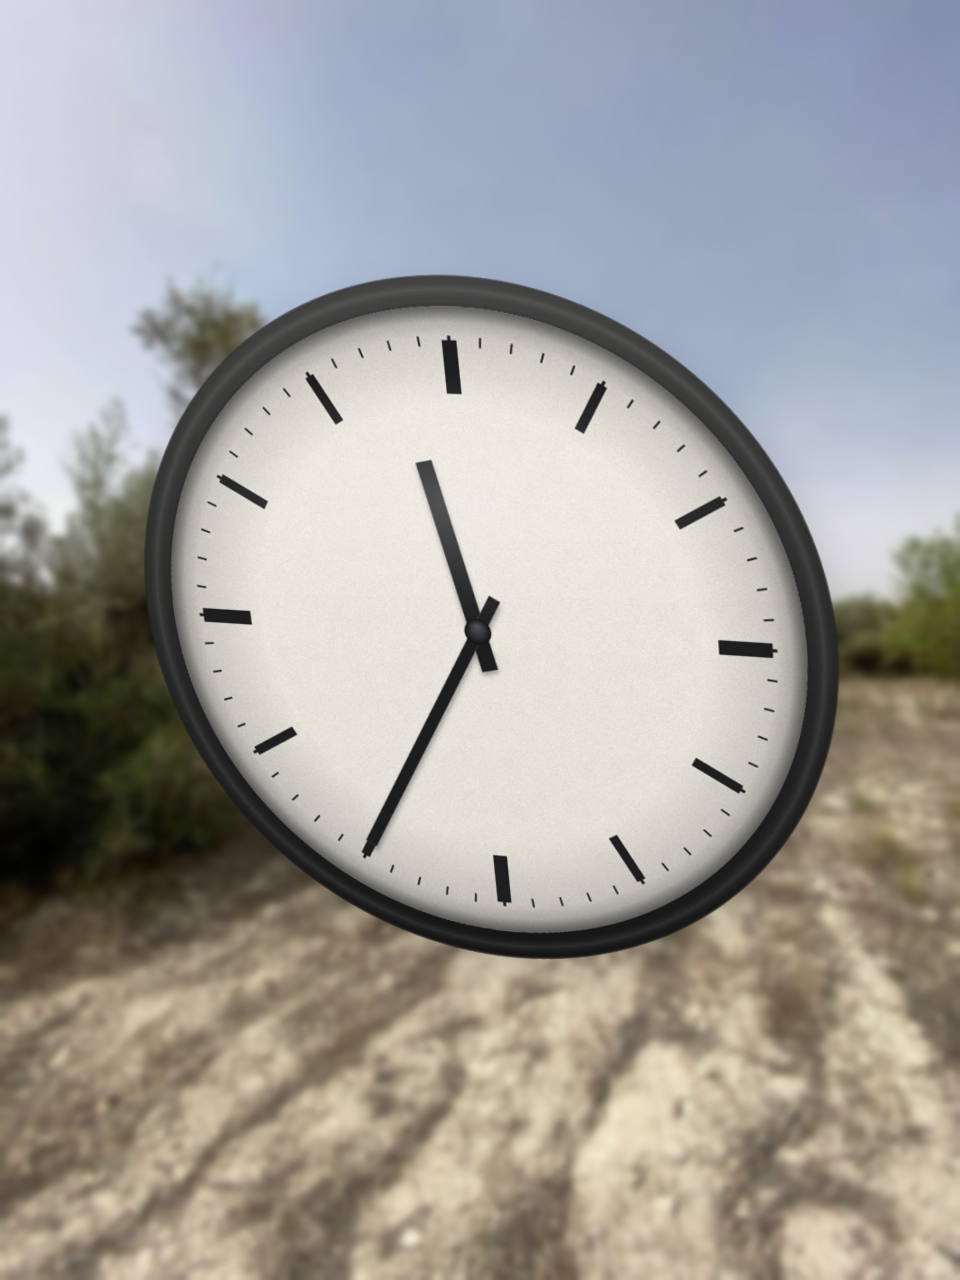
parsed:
11,35
